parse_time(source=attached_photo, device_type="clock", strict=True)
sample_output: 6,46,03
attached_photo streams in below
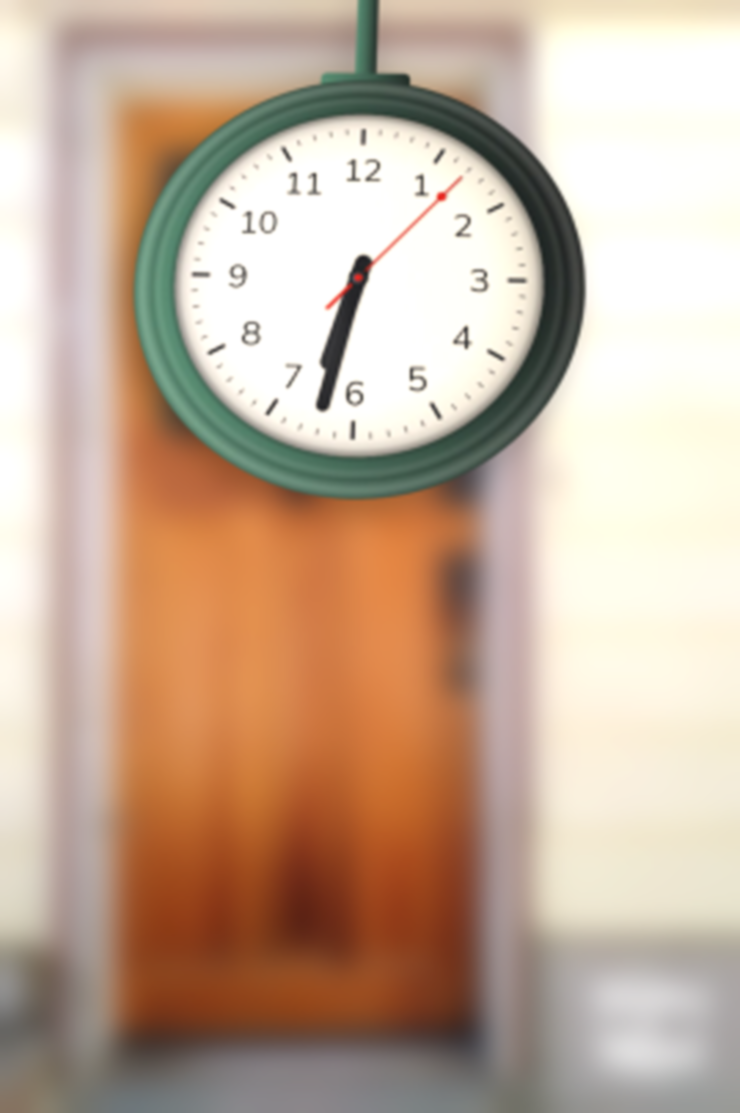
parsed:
6,32,07
